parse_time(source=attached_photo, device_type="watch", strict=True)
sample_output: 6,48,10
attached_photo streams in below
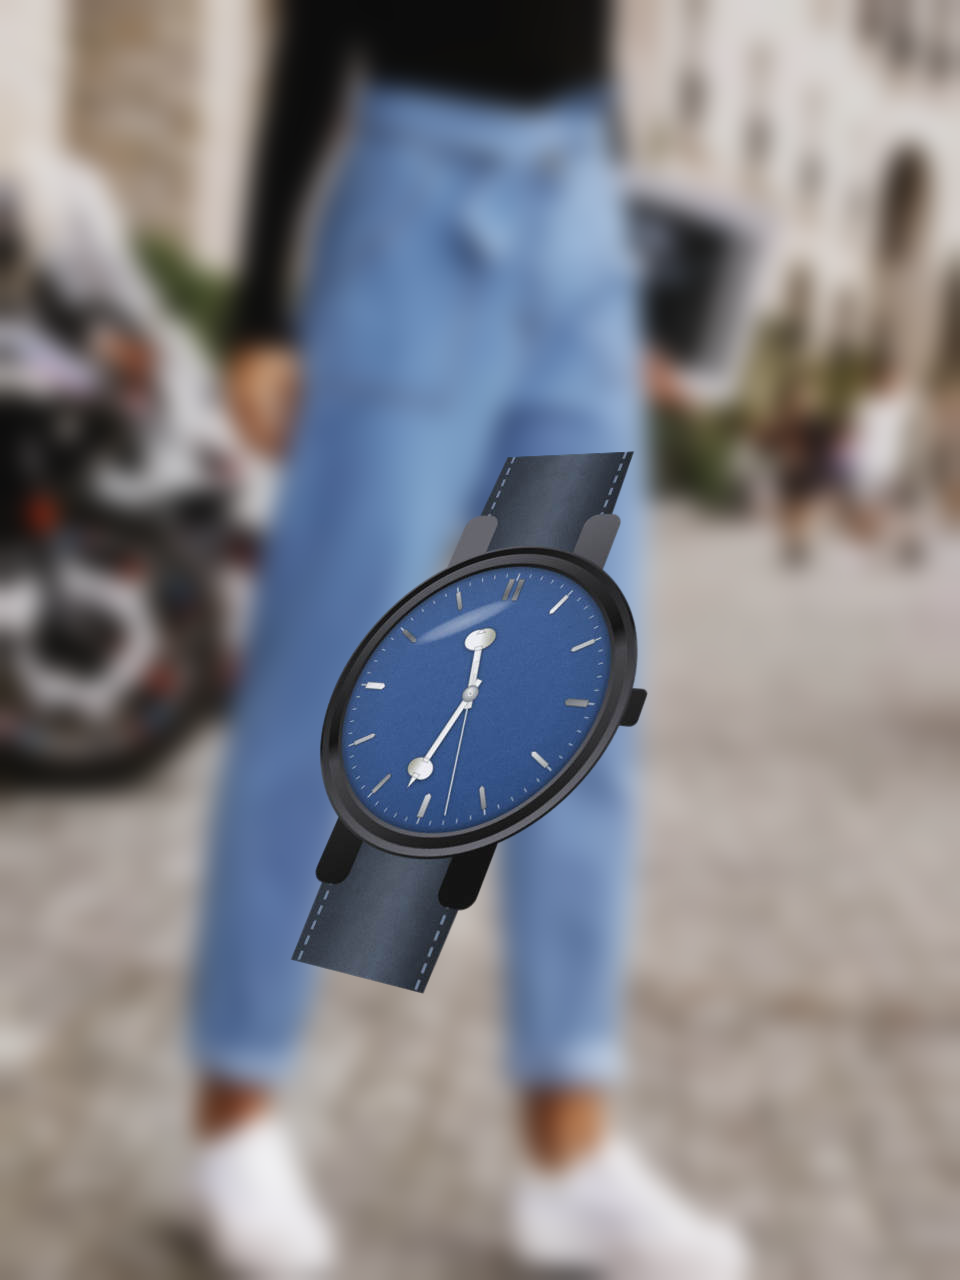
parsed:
11,32,28
